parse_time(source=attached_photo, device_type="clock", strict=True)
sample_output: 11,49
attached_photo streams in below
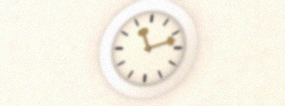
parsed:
11,12
